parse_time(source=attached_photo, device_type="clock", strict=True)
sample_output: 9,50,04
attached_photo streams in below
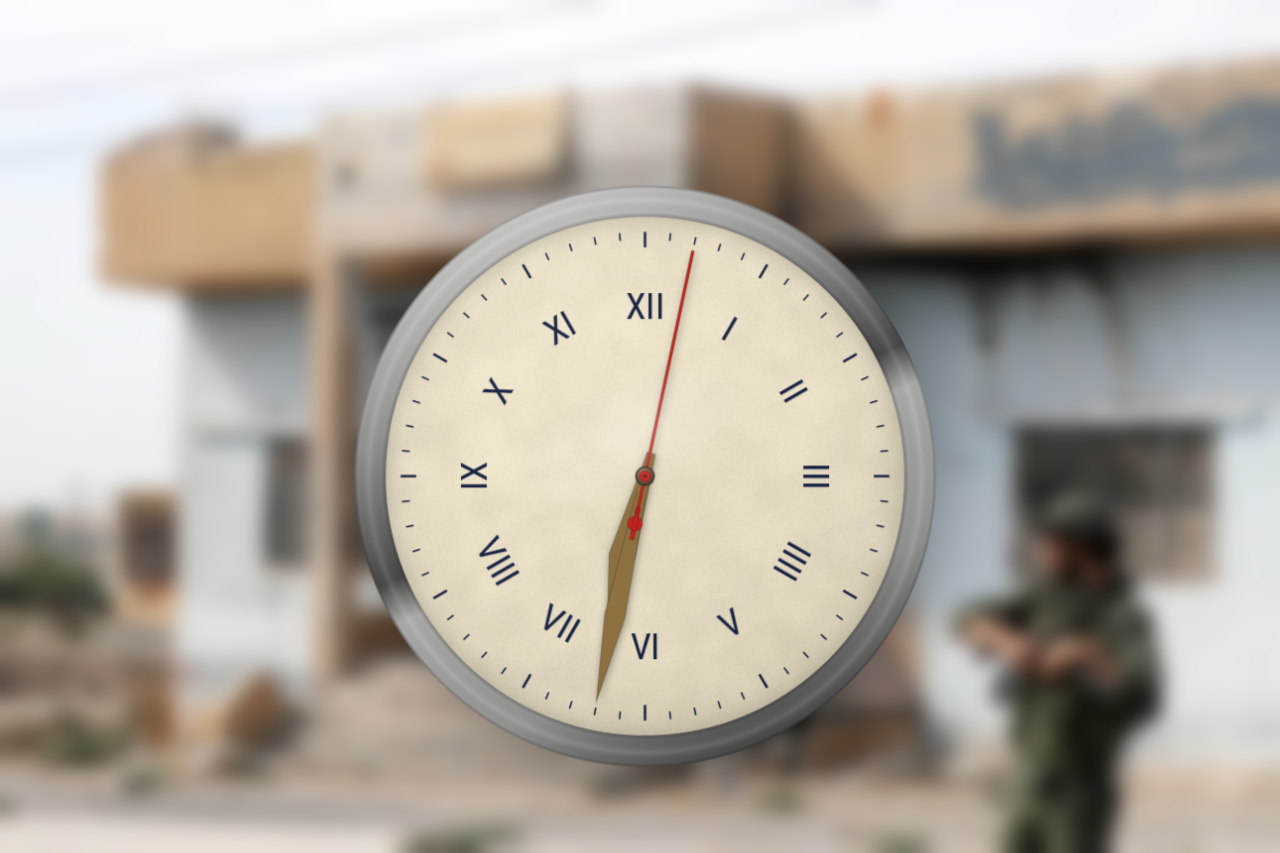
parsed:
6,32,02
